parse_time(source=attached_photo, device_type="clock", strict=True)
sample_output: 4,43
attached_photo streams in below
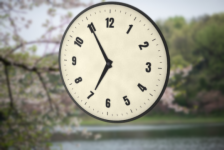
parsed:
6,55
